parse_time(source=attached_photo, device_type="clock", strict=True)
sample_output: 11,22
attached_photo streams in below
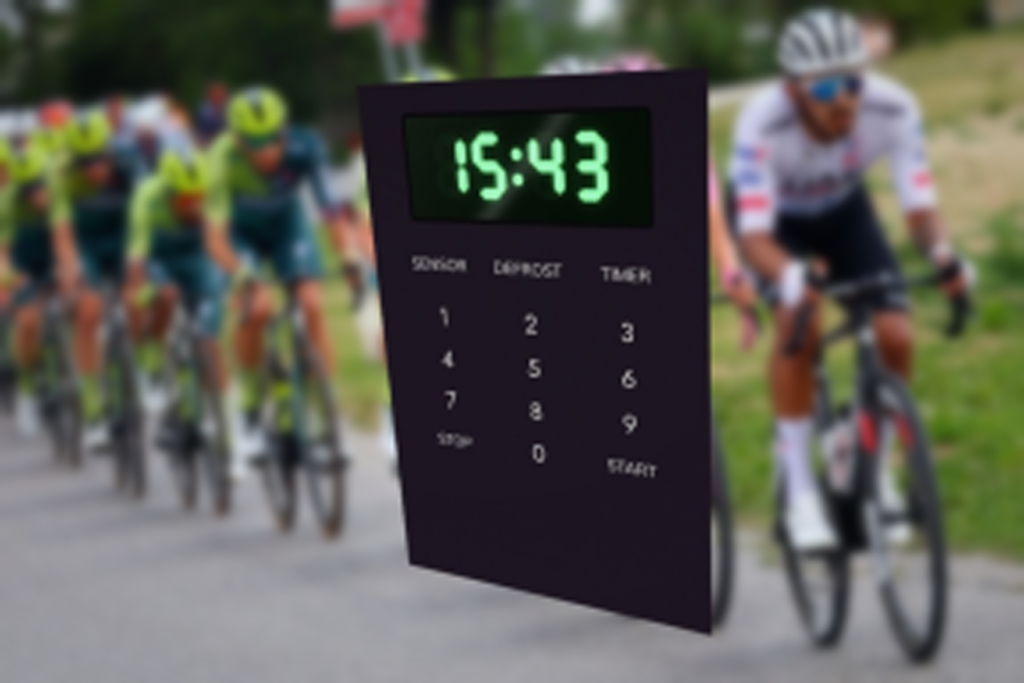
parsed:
15,43
